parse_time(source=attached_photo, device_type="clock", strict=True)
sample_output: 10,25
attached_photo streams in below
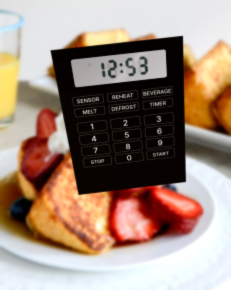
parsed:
12,53
